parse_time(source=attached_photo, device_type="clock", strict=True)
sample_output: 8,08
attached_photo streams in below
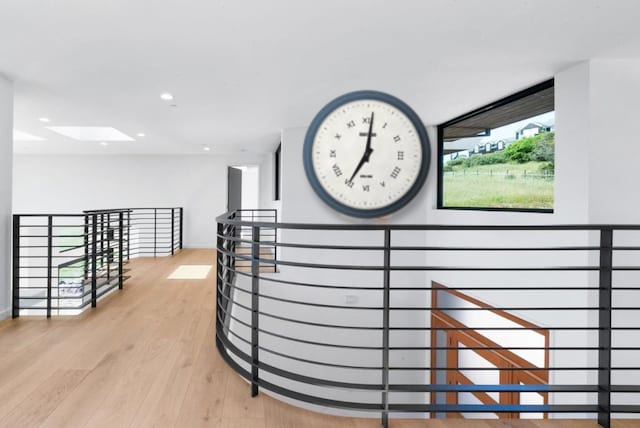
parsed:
7,01
